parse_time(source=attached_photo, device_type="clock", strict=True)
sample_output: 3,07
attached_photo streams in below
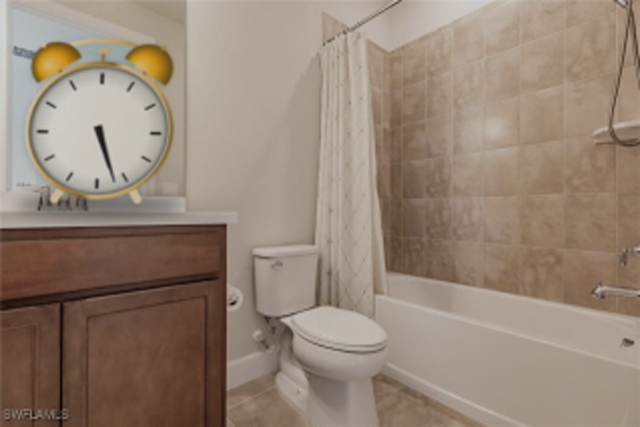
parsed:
5,27
